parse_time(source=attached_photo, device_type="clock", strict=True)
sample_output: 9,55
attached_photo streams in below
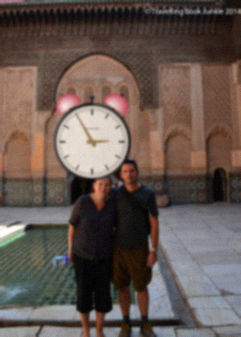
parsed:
2,55
